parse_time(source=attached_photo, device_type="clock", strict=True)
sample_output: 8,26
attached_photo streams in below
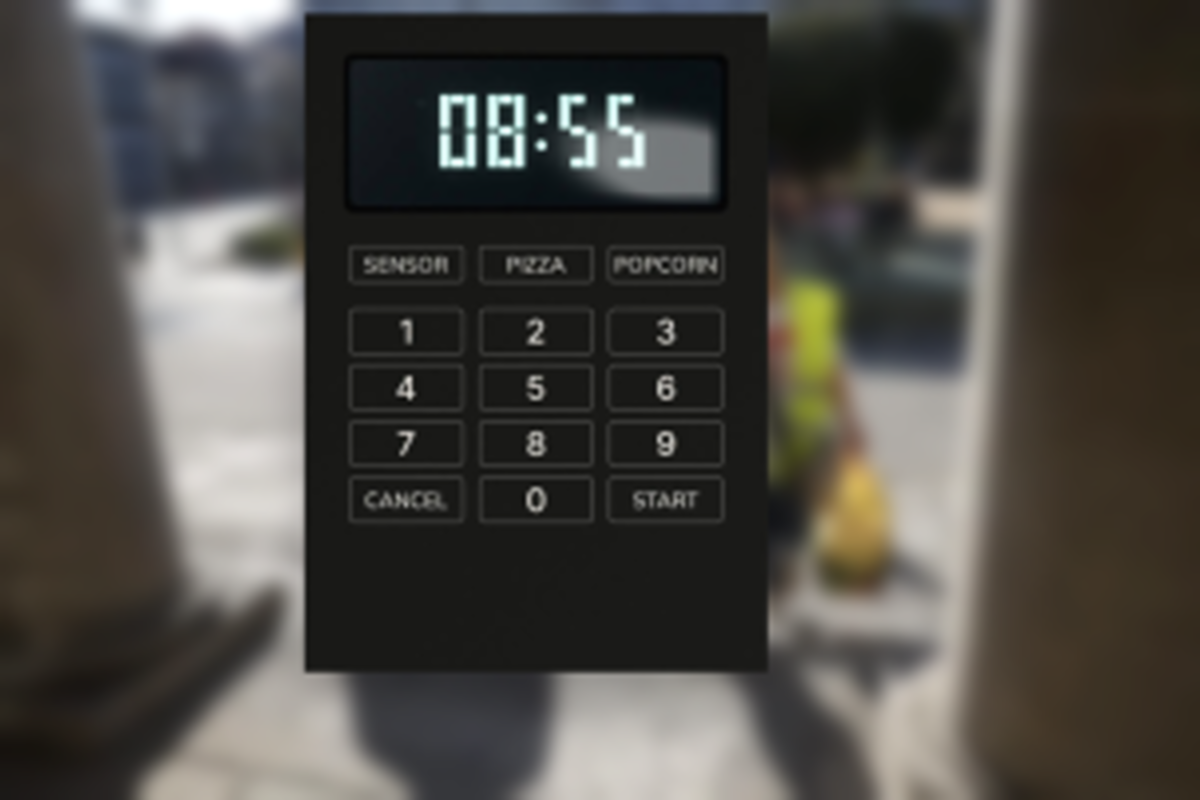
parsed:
8,55
